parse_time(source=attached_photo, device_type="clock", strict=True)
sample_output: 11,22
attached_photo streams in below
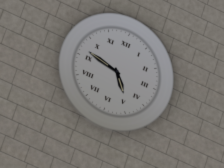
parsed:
4,47
